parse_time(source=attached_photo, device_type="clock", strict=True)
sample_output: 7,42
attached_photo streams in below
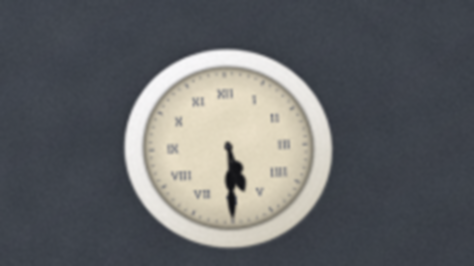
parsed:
5,30
